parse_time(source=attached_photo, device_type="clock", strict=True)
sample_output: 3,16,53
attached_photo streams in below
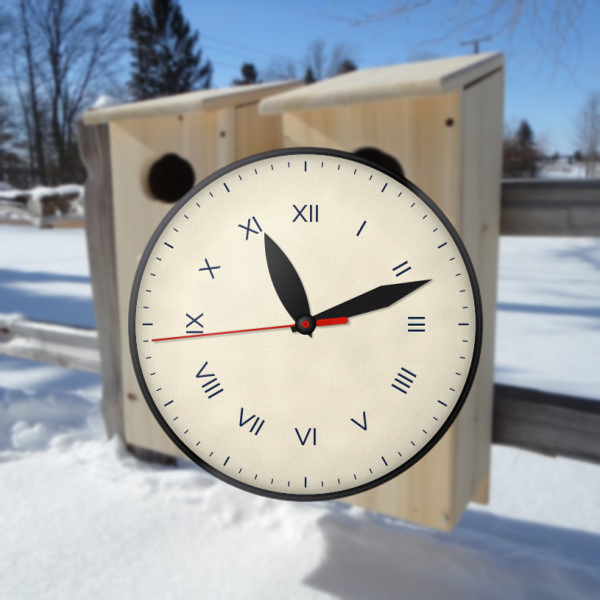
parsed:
11,11,44
